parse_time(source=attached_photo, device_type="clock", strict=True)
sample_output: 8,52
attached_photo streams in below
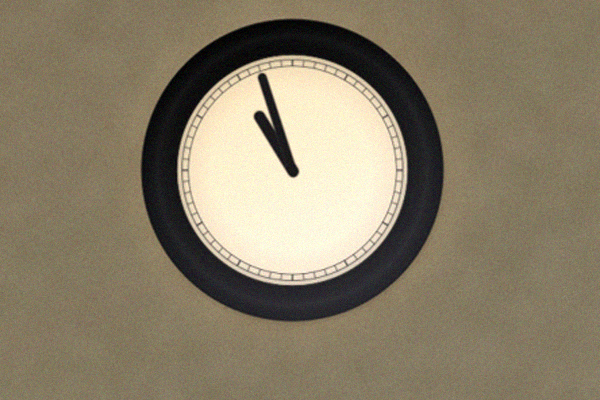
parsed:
10,57
